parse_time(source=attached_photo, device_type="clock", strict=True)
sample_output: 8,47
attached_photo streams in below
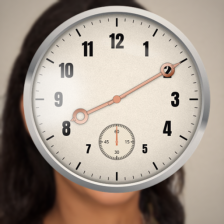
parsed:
8,10
